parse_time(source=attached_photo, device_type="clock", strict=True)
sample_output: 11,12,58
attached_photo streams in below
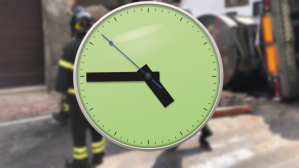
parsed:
4,44,52
